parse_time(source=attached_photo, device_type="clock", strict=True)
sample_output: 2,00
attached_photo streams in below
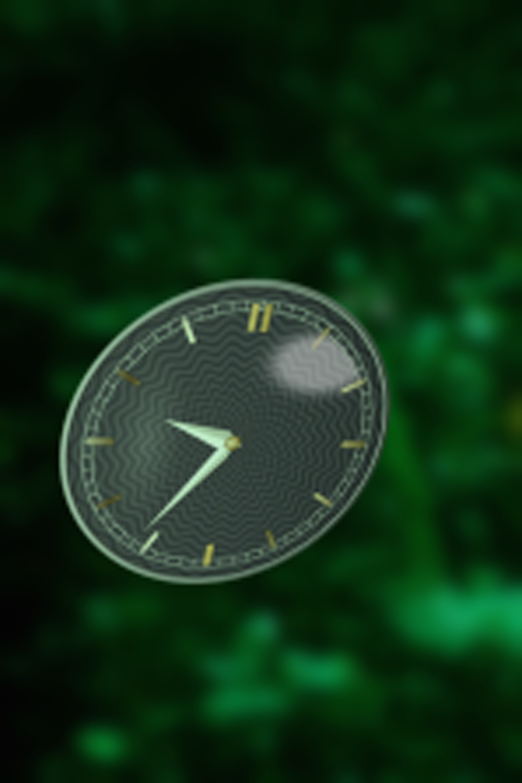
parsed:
9,36
